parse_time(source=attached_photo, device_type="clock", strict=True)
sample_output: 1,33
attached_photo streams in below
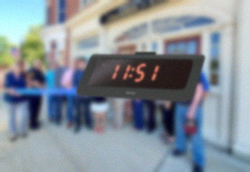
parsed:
11,51
